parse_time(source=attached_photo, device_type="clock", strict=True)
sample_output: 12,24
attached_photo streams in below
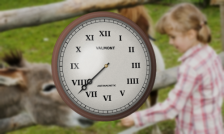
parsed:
7,38
